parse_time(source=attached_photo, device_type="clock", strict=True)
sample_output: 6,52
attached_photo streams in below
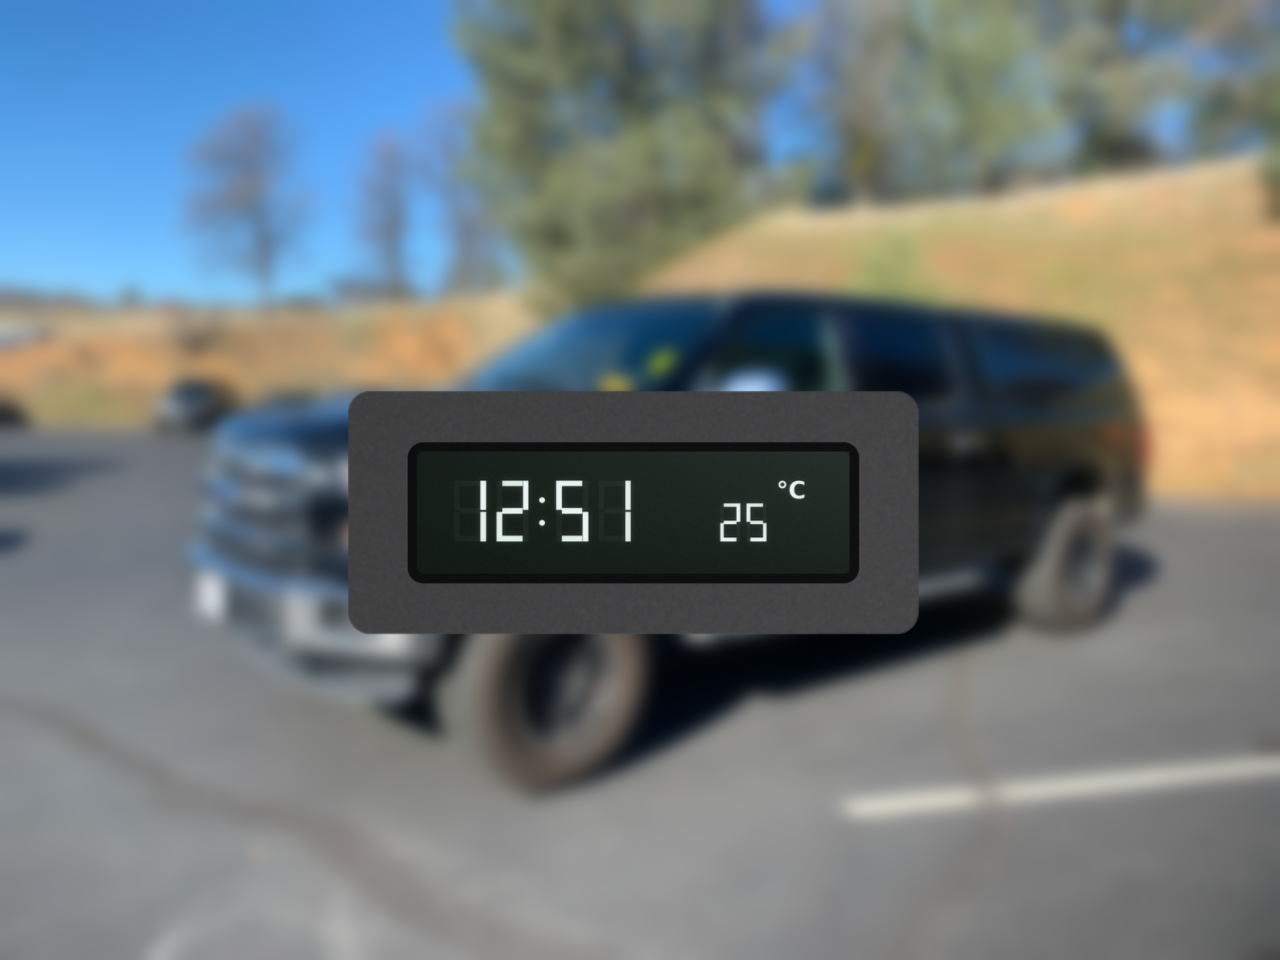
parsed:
12,51
